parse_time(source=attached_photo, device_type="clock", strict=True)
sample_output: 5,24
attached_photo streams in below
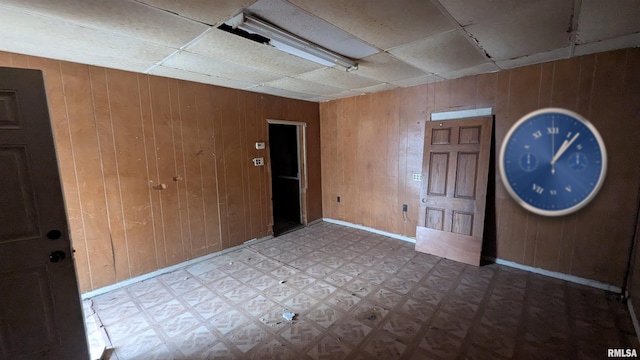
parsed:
1,07
